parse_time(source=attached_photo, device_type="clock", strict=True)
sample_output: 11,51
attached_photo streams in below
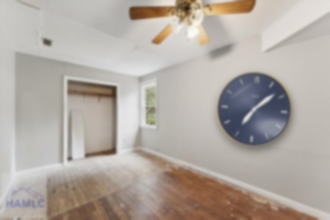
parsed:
7,08
